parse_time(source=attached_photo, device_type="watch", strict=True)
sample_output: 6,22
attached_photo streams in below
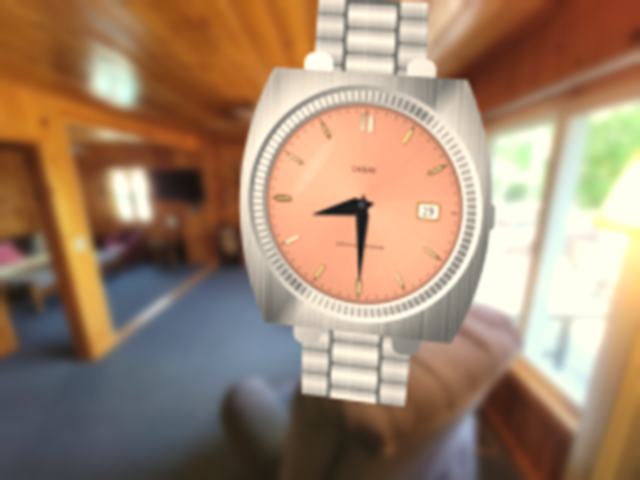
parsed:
8,30
